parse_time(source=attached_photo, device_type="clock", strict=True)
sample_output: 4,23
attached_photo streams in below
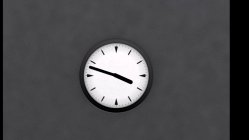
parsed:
3,48
